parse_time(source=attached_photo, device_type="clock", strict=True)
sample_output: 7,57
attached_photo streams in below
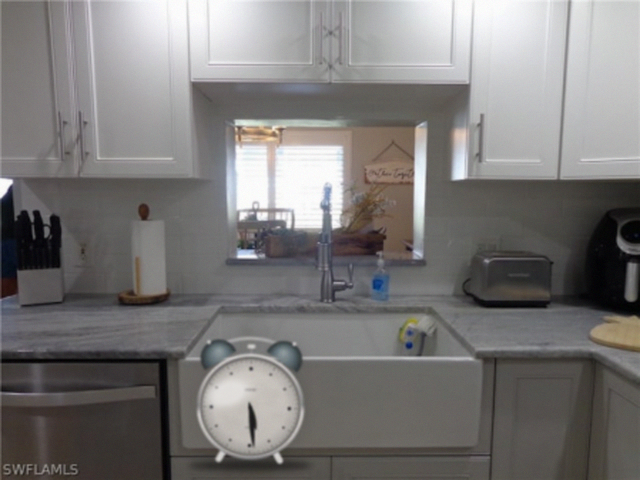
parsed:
5,29
